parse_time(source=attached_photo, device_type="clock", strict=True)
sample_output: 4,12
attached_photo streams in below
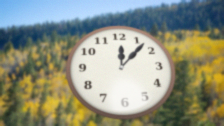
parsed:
12,07
